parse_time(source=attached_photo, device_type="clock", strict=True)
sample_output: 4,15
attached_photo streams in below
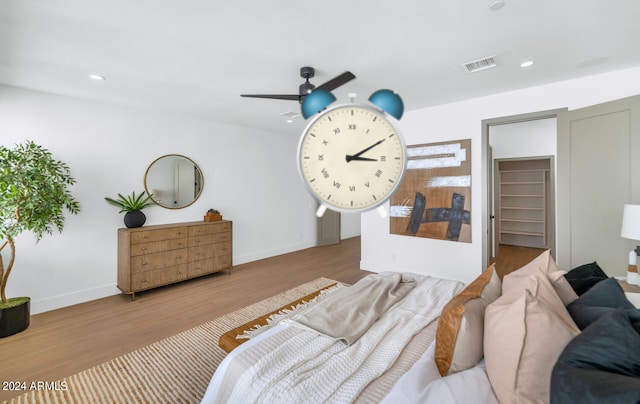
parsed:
3,10
